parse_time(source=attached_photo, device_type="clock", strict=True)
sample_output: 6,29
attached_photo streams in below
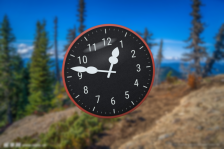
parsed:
12,47
